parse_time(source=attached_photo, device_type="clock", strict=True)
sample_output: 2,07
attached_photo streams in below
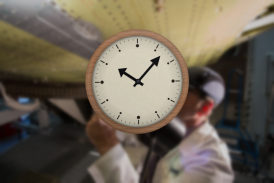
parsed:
10,07
